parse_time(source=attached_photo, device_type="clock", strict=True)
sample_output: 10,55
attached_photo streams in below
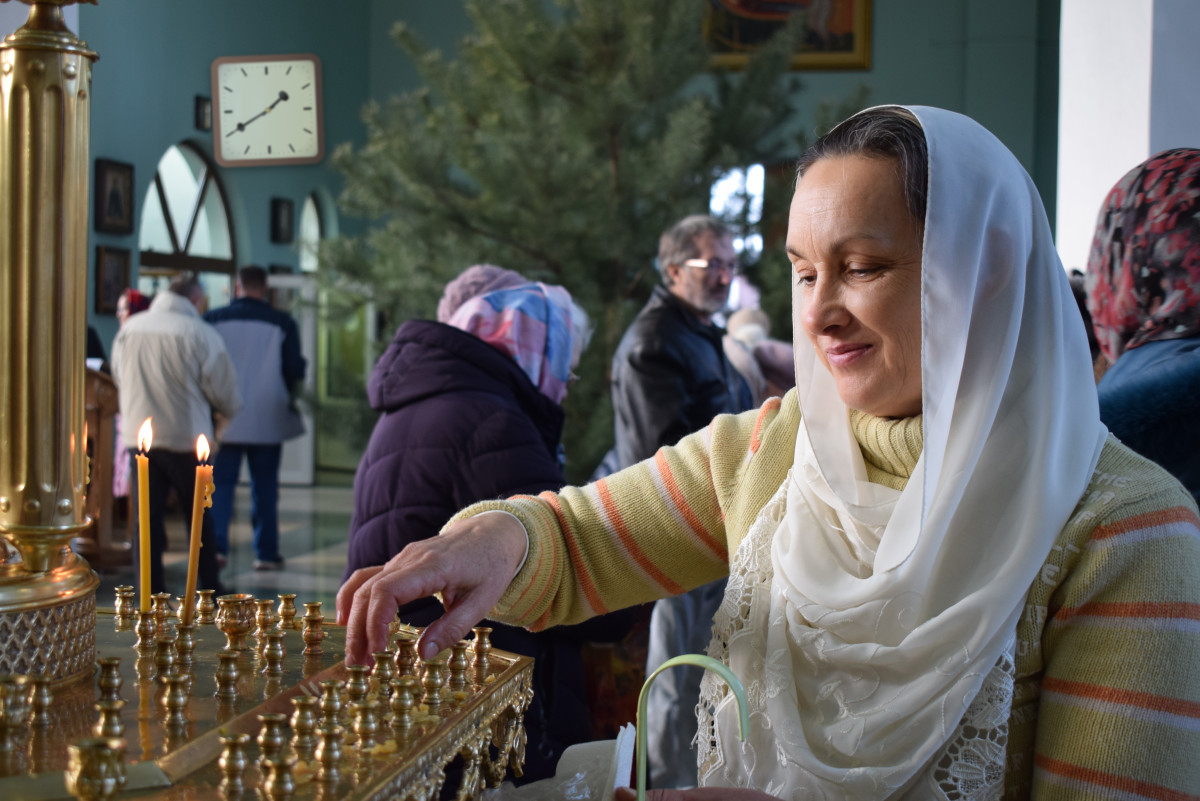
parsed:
1,40
